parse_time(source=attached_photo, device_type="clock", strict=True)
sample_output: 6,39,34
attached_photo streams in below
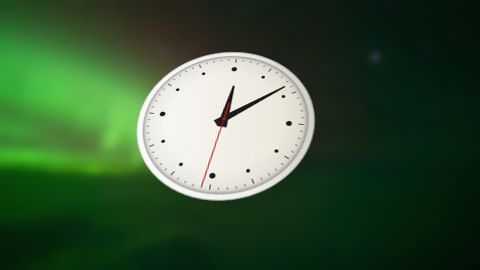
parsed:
12,08,31
